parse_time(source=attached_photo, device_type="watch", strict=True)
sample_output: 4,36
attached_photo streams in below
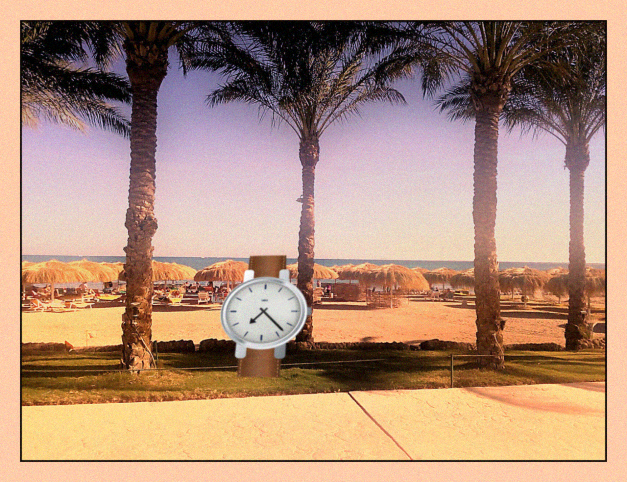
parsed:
7,23
